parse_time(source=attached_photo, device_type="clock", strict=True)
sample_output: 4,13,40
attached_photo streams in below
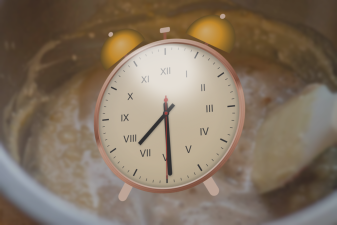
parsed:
7,29,30
